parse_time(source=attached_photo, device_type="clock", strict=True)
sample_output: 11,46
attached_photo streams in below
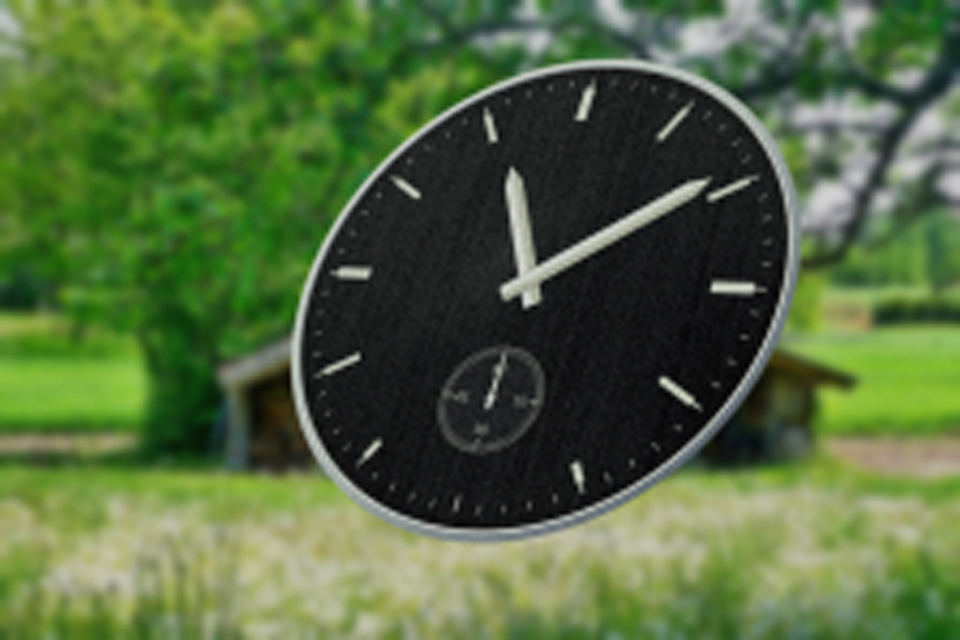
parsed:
11,09
